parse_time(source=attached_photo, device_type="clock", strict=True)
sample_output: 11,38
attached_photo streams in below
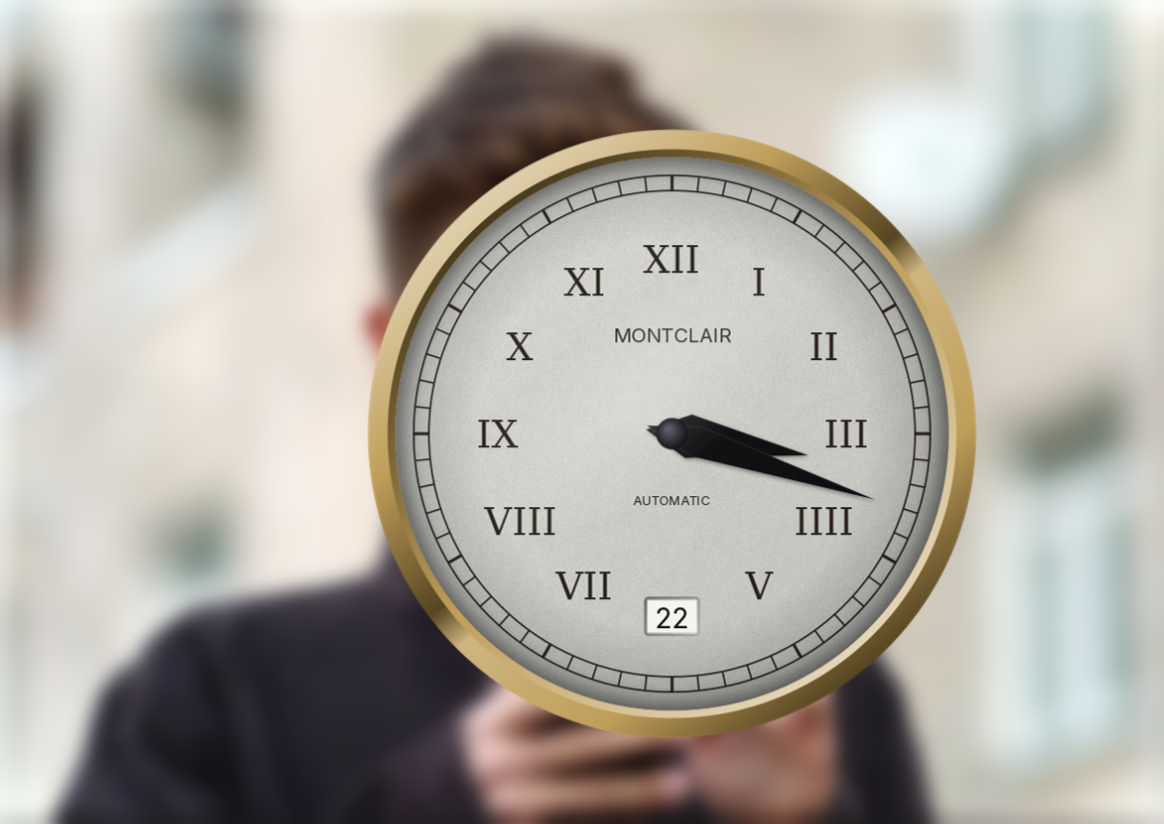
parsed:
3,18
